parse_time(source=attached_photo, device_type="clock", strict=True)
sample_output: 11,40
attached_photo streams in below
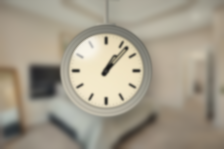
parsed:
1,07
